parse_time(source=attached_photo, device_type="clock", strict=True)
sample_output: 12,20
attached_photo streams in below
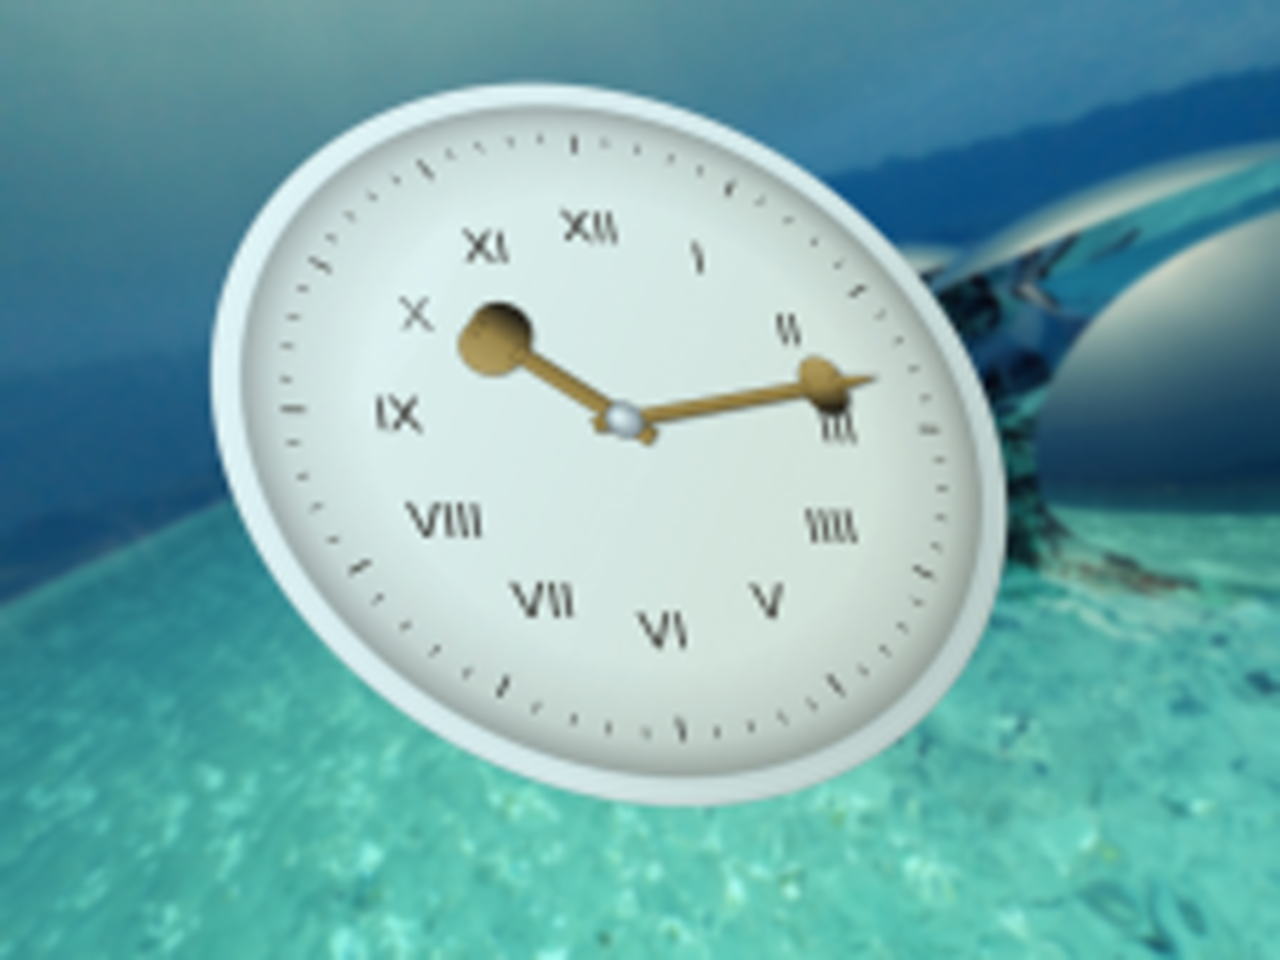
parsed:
10,13
